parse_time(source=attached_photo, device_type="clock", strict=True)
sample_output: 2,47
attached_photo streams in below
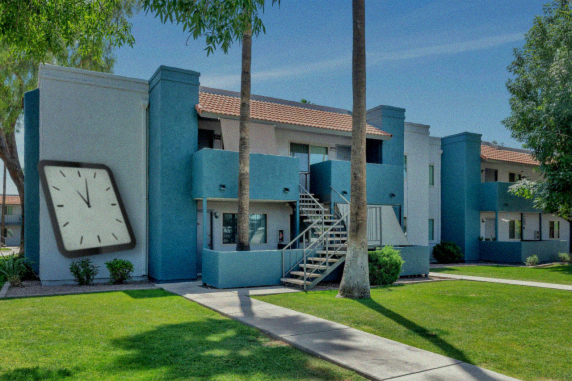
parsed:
11,02
